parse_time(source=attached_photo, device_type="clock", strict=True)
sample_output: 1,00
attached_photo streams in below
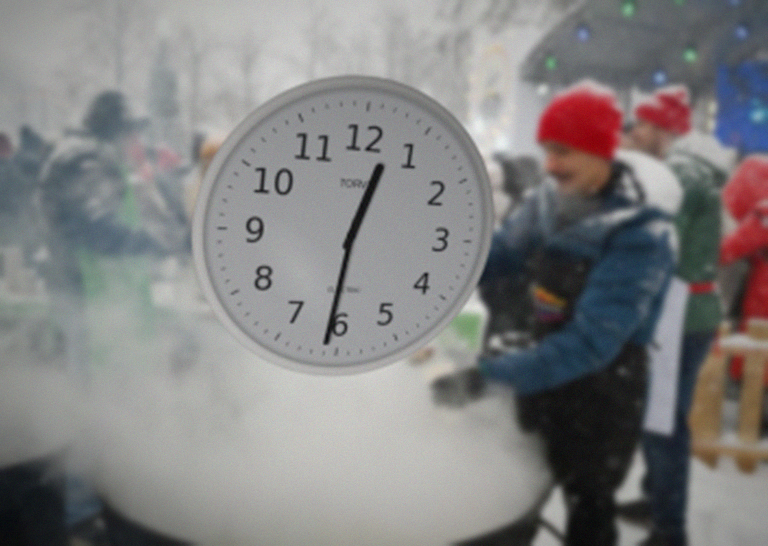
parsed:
12,31
